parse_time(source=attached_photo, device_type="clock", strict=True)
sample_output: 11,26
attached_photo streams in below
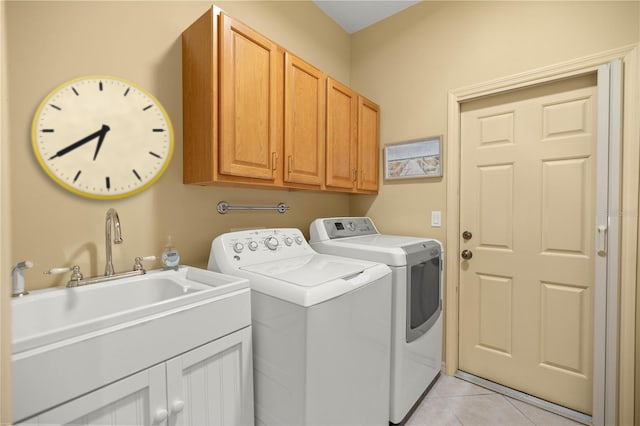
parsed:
6,40
